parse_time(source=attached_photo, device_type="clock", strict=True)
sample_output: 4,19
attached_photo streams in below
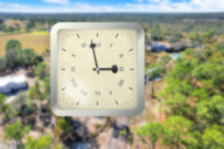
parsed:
2,58
